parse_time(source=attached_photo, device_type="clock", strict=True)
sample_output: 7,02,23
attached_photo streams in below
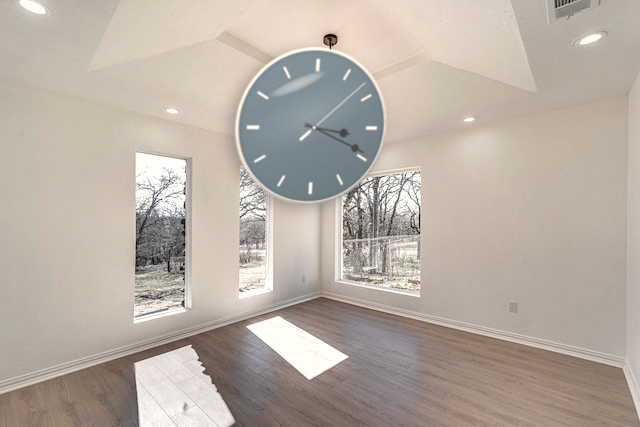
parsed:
3,19,08
